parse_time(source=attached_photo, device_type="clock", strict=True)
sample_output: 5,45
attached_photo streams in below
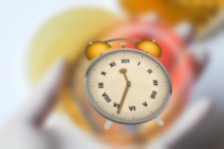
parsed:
11,34
